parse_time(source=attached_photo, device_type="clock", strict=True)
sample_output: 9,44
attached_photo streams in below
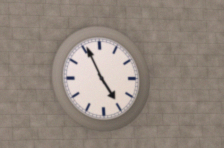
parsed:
4,56
